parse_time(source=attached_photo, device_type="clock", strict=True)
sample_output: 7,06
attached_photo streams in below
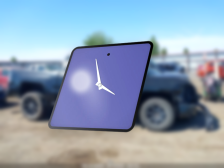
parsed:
3,56
